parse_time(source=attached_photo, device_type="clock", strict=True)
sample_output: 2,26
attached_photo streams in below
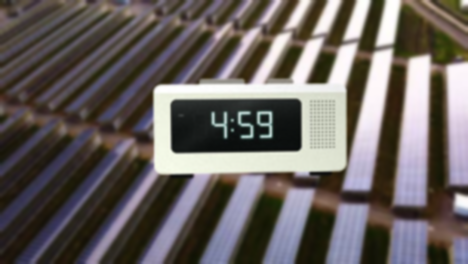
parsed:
4,59
